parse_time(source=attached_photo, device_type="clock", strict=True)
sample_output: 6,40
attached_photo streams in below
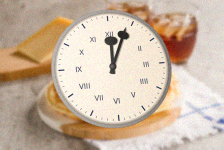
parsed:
12,04
